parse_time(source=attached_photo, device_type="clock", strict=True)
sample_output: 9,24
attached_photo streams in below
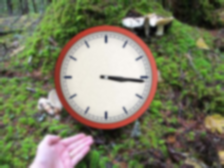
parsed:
3,16
